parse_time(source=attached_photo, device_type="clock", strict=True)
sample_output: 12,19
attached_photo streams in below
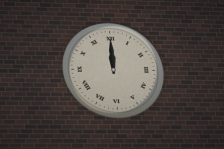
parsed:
12,00
